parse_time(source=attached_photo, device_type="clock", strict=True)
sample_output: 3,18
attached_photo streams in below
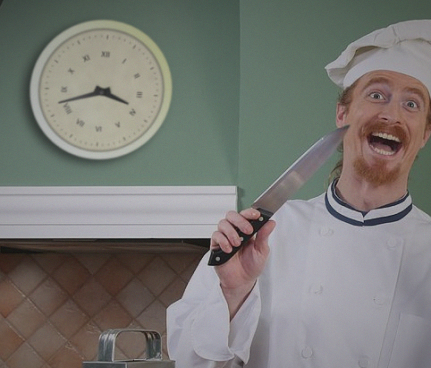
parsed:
3,42
